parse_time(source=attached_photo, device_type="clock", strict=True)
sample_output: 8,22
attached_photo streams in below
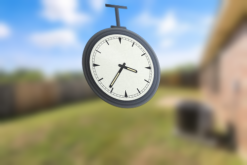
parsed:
3,36
